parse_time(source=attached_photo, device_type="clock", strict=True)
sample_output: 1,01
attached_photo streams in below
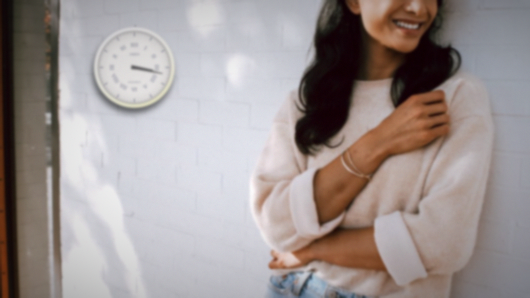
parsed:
3,17
